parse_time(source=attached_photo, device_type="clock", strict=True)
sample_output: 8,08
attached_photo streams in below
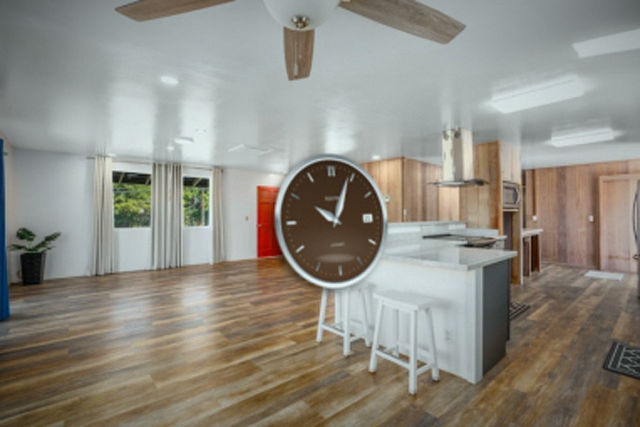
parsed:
10,04
